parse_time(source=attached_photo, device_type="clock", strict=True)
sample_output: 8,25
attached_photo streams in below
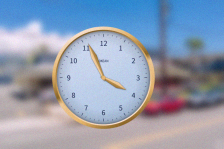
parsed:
3,56
